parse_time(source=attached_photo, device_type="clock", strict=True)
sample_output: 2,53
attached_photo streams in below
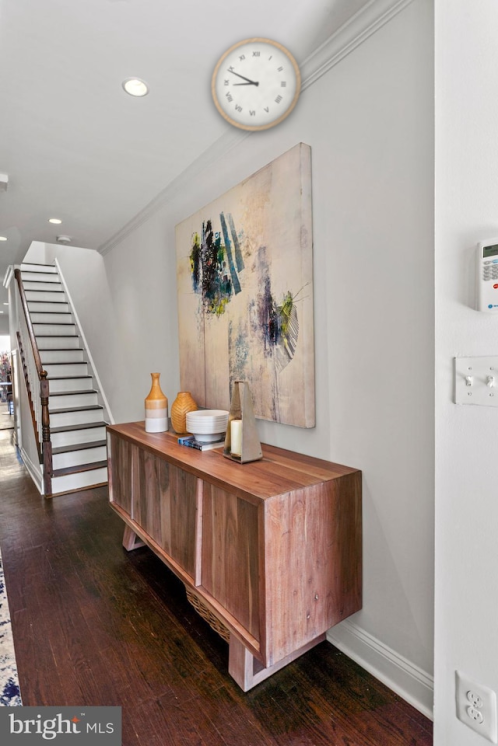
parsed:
8,49
